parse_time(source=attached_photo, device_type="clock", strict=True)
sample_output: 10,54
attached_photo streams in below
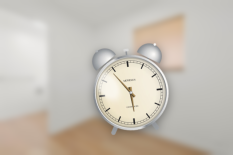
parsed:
5,54
